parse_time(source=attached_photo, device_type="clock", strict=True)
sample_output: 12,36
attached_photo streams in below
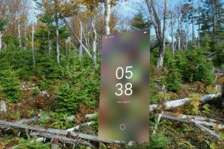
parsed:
5,38
